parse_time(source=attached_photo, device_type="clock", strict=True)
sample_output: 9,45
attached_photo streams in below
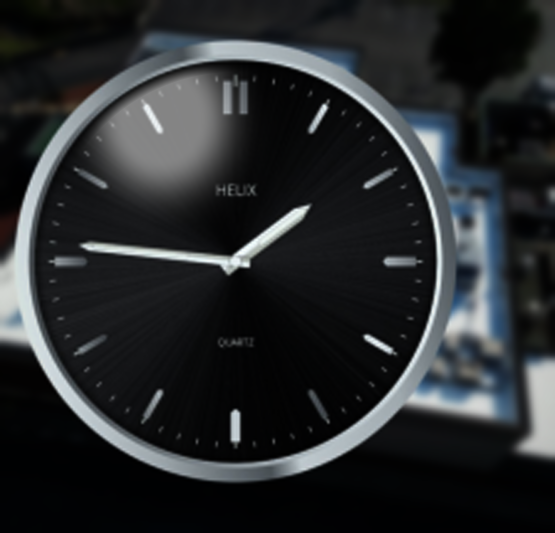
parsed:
1,46
